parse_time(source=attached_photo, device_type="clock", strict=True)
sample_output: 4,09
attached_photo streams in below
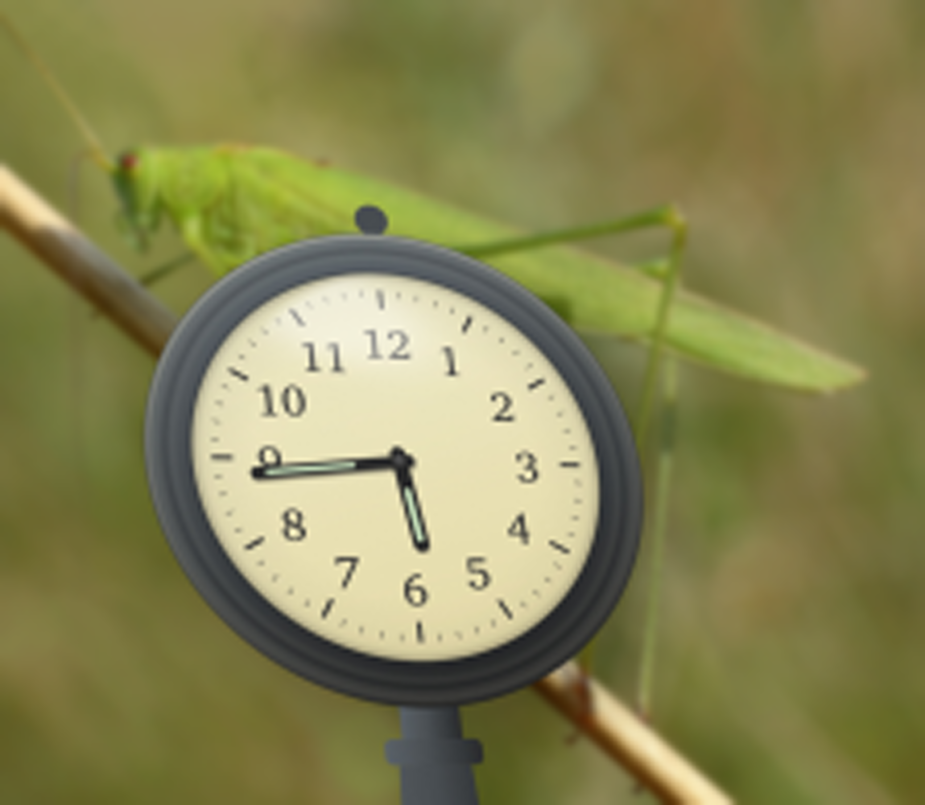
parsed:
5,44
